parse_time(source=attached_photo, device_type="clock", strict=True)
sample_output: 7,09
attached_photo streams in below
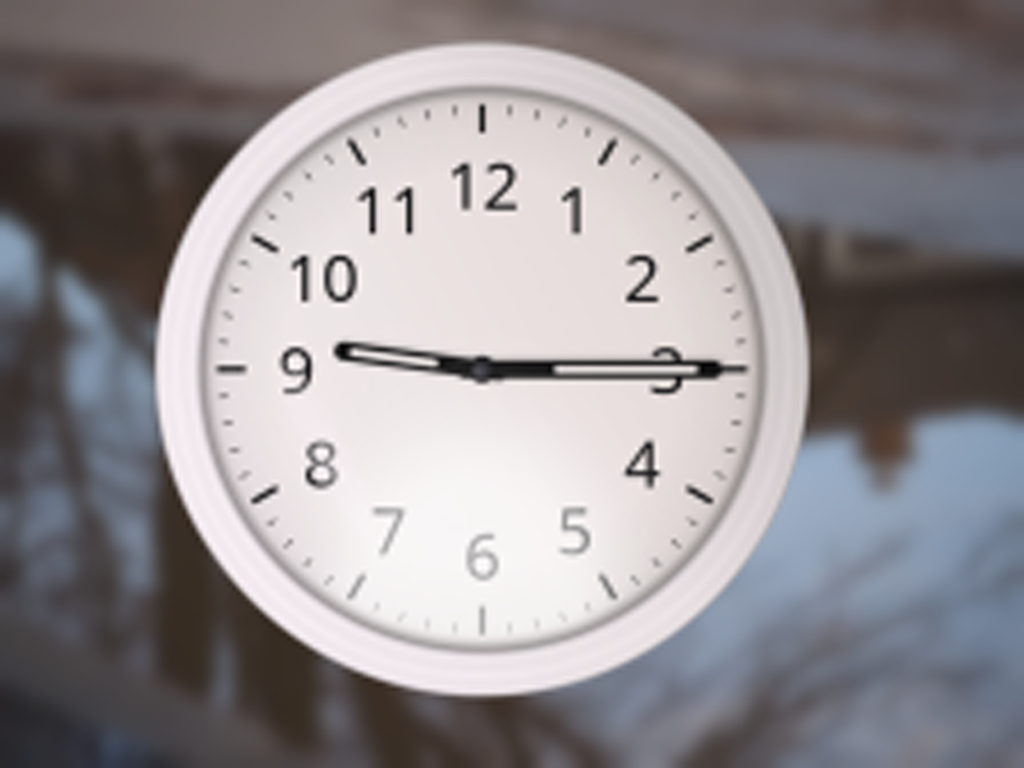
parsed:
9,15
